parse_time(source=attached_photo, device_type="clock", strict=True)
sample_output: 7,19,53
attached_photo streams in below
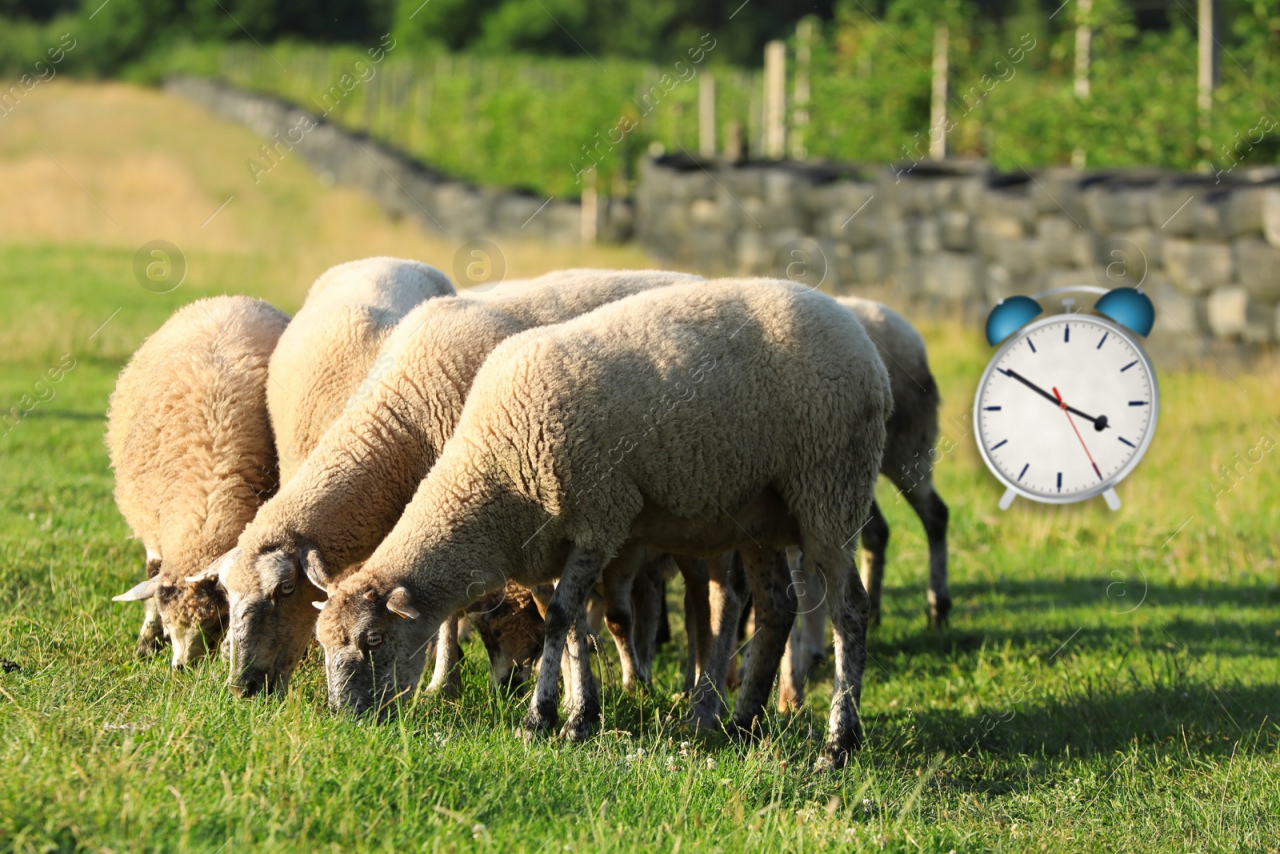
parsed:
3,50,25
